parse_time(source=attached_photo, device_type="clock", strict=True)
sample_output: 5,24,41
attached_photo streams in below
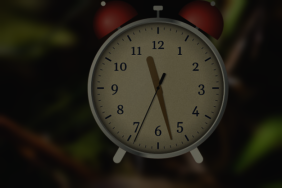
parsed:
11,27,34
